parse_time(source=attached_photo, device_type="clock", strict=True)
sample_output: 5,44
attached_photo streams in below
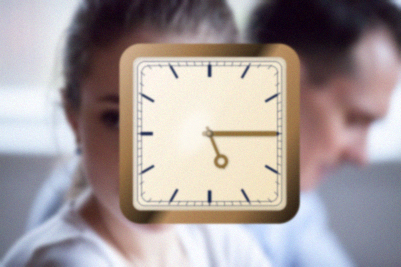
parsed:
5,15
